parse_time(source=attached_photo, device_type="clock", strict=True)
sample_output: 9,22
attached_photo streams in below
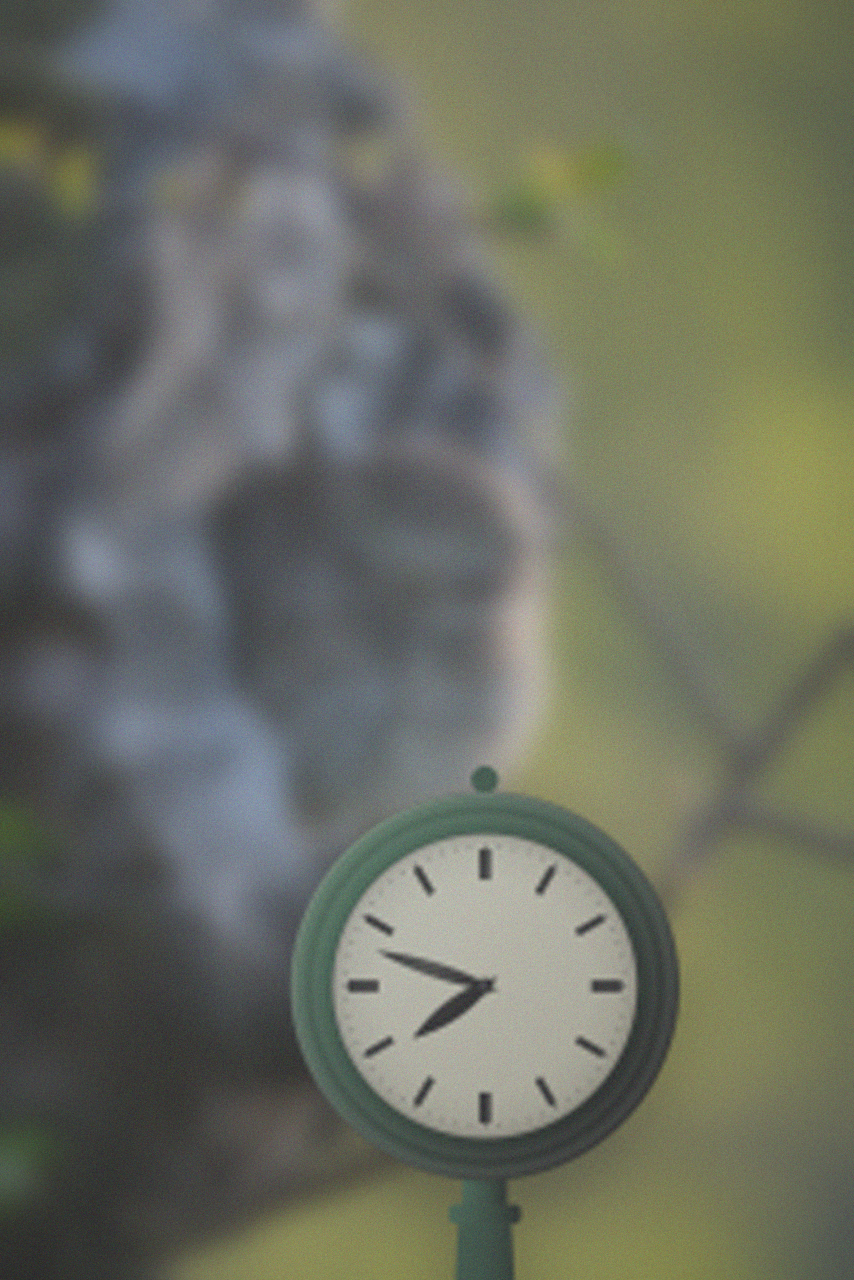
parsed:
7,48
